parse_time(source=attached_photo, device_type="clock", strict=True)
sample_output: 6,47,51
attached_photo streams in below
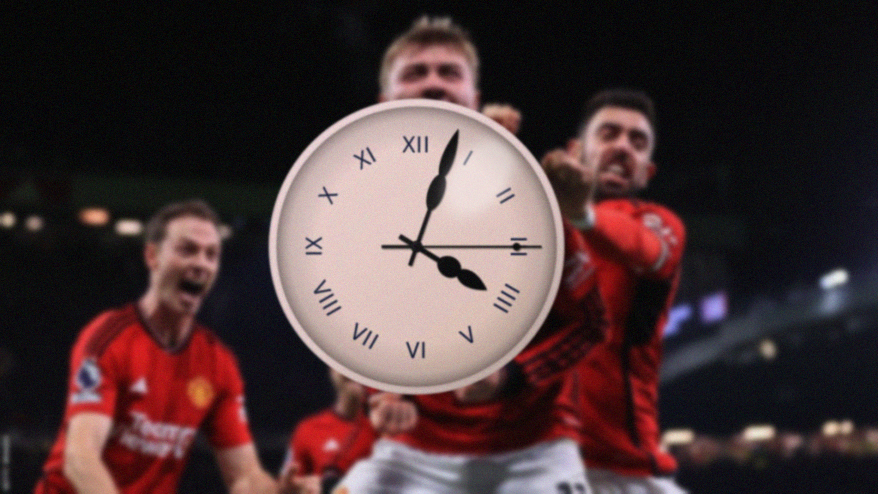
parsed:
4,03,15
